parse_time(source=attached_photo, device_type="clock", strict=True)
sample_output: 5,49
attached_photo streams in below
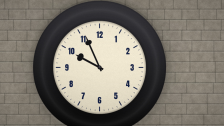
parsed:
9,56
